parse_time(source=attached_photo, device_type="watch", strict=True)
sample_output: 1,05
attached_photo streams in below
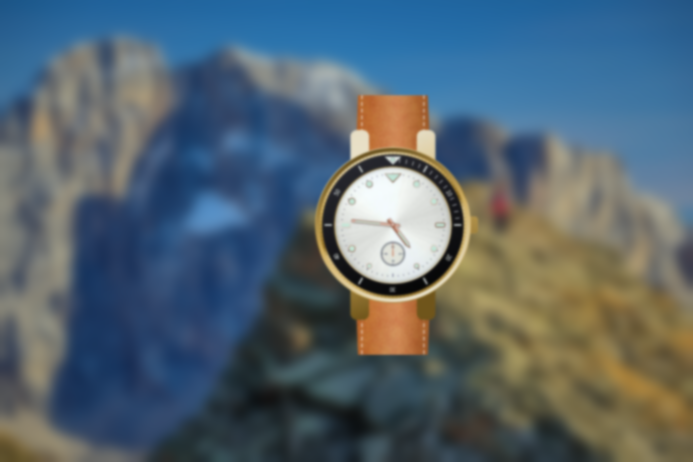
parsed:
4,46
